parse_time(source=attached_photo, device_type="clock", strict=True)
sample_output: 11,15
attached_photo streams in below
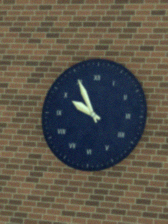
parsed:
9,55
